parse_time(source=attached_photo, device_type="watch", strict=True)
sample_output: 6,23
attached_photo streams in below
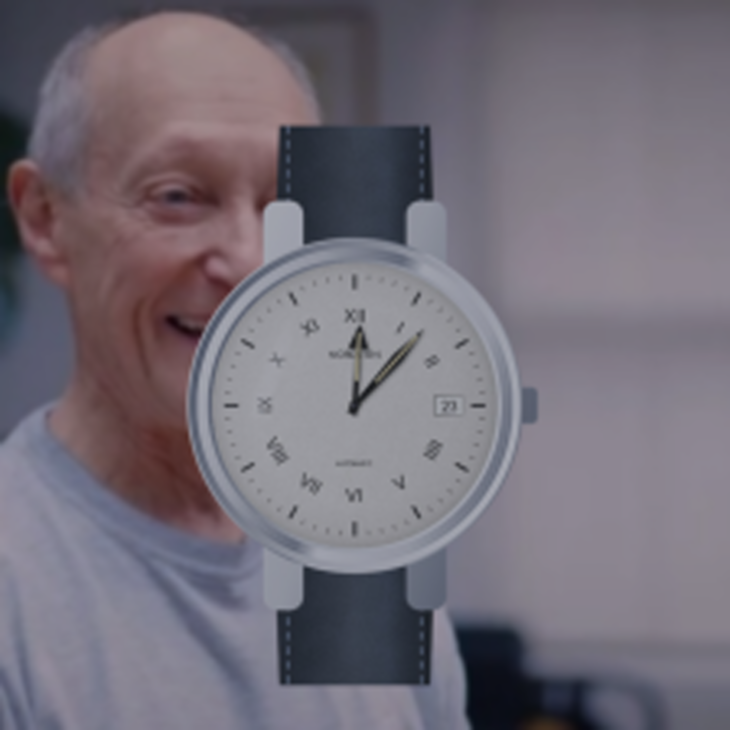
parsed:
12,07
